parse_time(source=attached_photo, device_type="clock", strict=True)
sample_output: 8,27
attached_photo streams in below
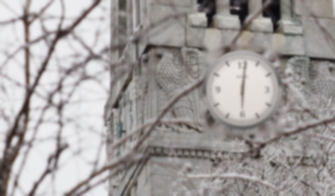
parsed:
6,01
